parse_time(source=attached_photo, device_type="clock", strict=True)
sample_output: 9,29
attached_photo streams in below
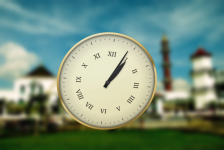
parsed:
1,04
